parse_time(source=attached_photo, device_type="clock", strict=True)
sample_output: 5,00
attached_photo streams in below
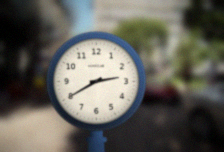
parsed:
2,40
